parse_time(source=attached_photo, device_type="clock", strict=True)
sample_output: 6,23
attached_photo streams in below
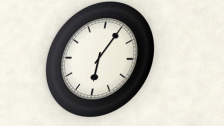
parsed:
6,05
